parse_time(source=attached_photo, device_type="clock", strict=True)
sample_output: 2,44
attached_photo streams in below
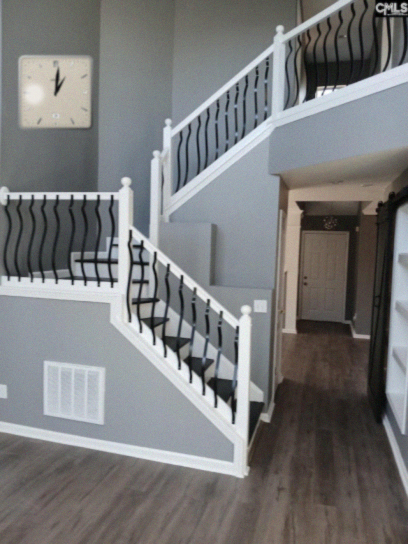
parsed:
1,01
